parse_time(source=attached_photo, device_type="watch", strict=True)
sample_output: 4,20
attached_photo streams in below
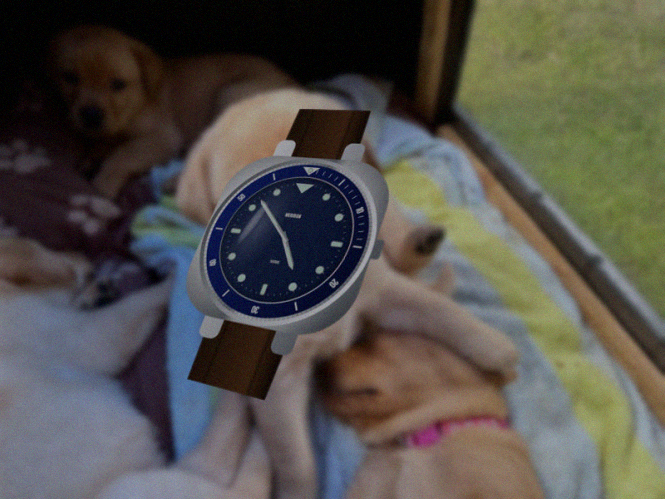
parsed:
4,52
